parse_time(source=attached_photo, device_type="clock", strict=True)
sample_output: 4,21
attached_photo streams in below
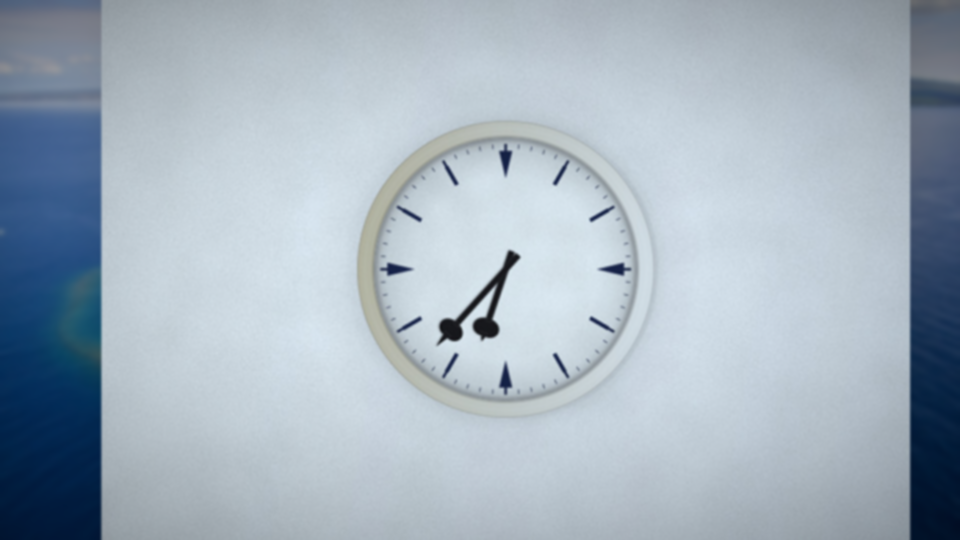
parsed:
6,37
